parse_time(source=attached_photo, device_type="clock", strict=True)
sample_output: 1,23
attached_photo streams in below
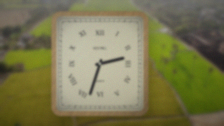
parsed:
2,33
